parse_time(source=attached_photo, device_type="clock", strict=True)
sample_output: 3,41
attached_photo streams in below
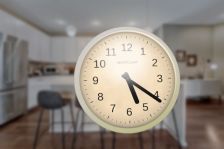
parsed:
5,21
